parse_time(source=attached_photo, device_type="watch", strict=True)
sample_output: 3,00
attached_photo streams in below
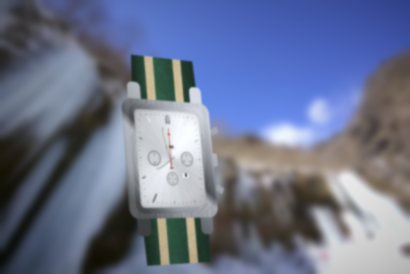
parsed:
7,58
